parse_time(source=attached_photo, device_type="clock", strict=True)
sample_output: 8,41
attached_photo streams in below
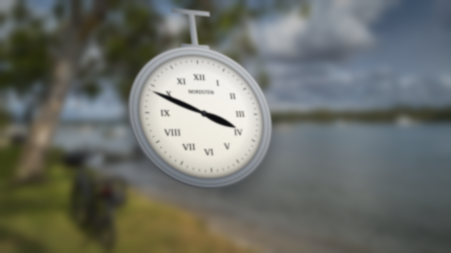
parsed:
3,49
